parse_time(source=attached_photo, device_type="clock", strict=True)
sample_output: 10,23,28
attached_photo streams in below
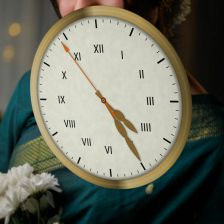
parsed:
4,24,54
